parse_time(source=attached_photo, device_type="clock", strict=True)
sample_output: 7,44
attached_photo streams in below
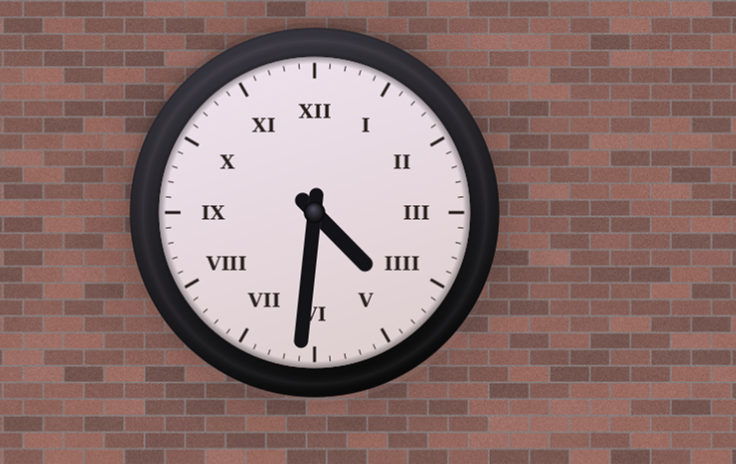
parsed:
4,31
